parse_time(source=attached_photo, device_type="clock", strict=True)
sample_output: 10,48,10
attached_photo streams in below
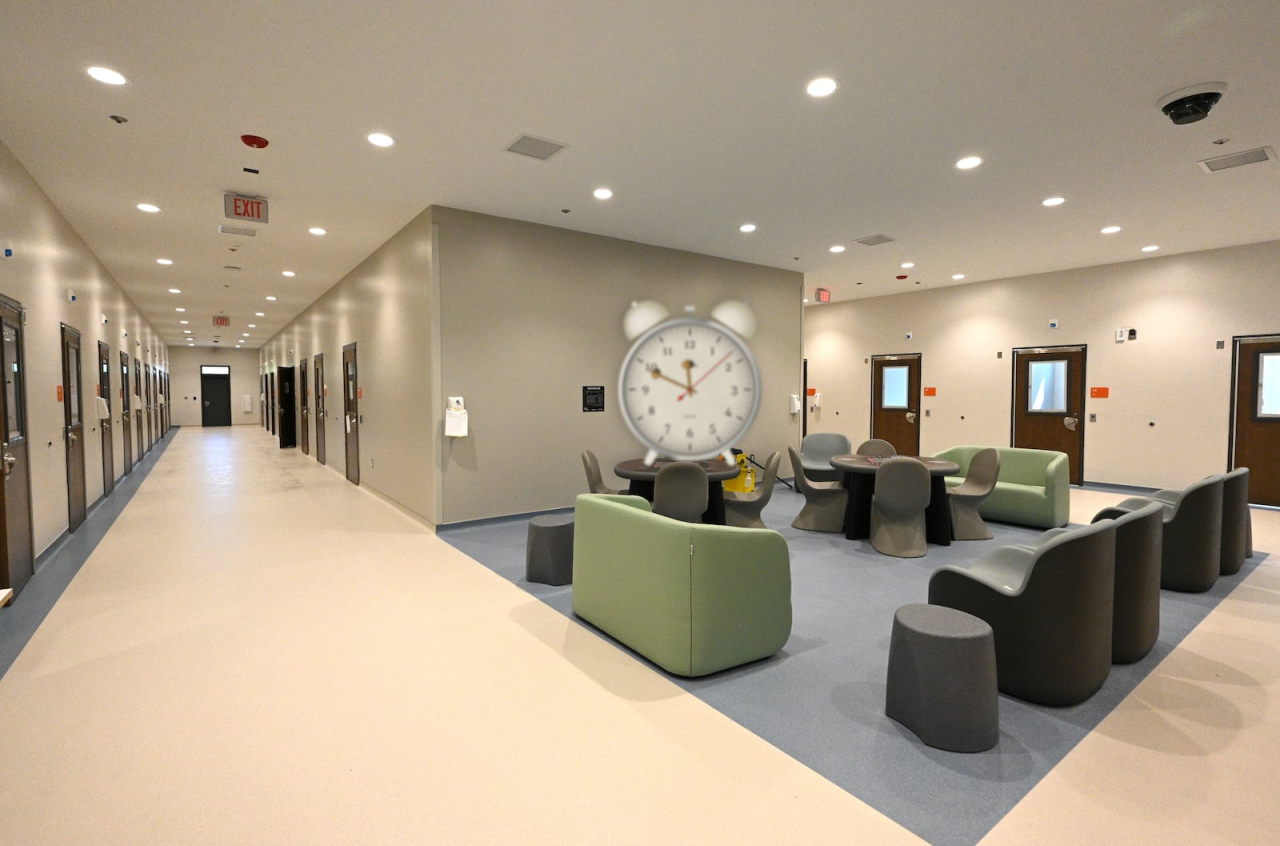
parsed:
11,49,08
